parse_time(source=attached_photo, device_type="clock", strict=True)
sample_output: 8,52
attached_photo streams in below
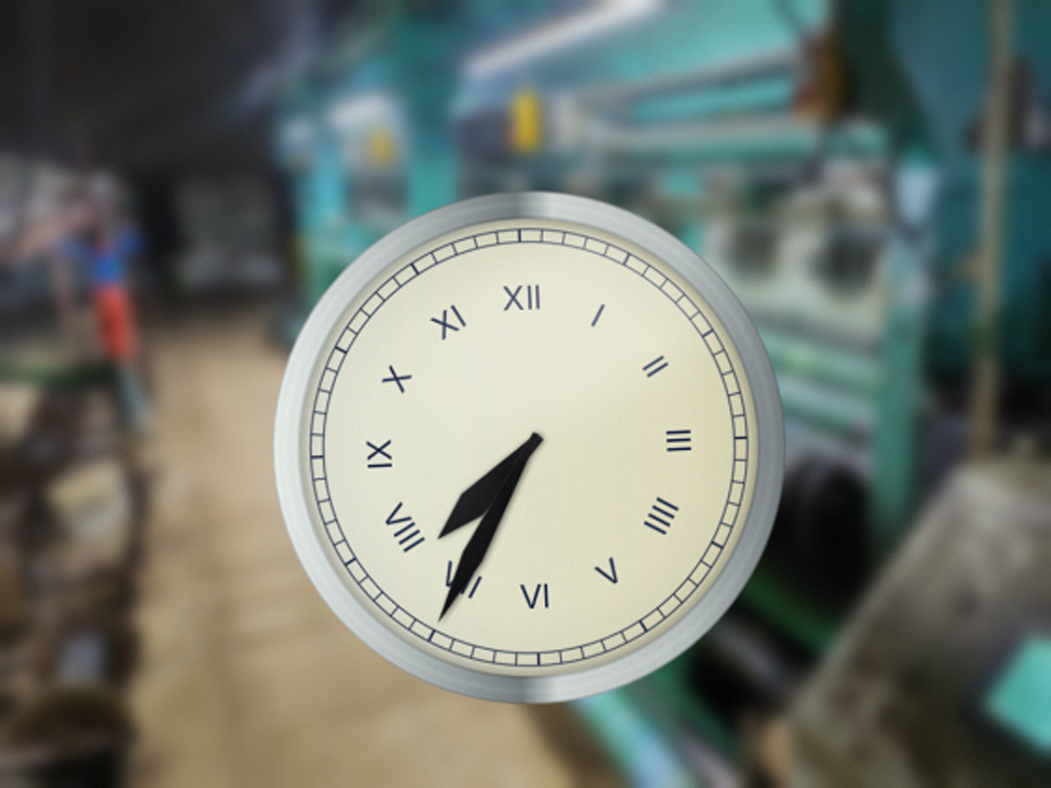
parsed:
7,35
